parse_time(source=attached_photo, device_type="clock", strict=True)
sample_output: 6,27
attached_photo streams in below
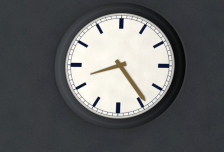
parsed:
8,24
